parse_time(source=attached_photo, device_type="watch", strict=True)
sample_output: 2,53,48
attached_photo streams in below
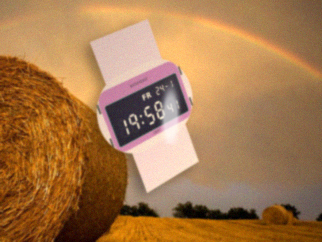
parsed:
19,58,41
